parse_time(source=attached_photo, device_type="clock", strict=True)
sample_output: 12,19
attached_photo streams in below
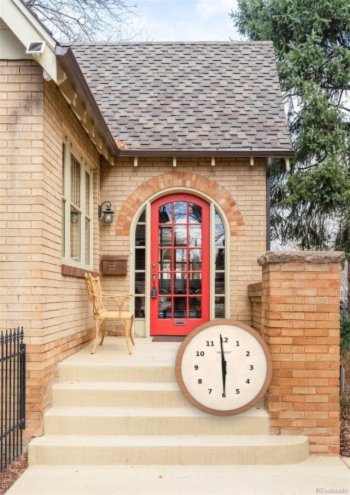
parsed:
5,59
